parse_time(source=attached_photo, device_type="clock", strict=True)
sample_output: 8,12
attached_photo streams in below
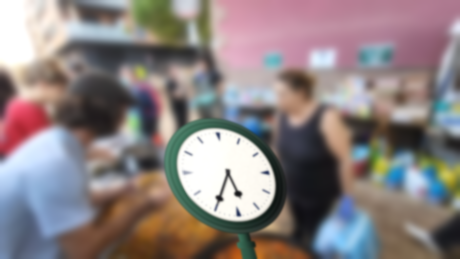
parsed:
5,35
